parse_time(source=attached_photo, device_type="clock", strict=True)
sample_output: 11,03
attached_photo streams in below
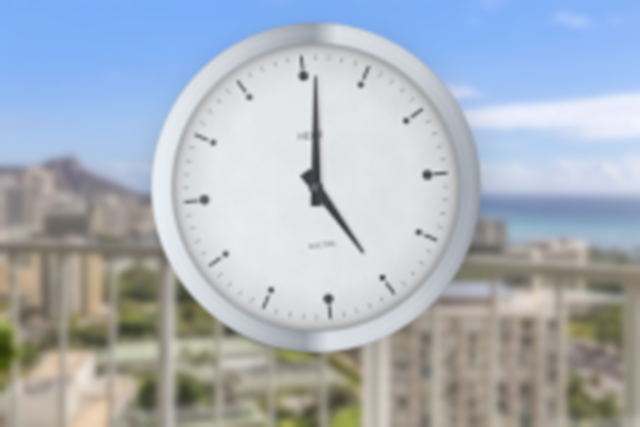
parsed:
5,01
